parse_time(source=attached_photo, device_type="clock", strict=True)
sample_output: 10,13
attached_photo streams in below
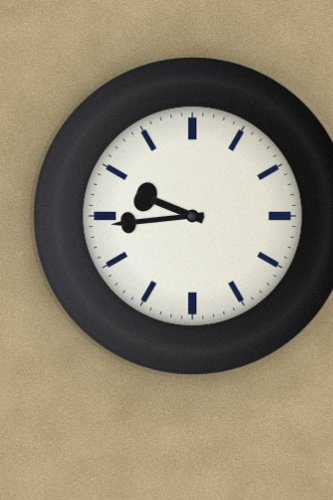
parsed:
9,44
